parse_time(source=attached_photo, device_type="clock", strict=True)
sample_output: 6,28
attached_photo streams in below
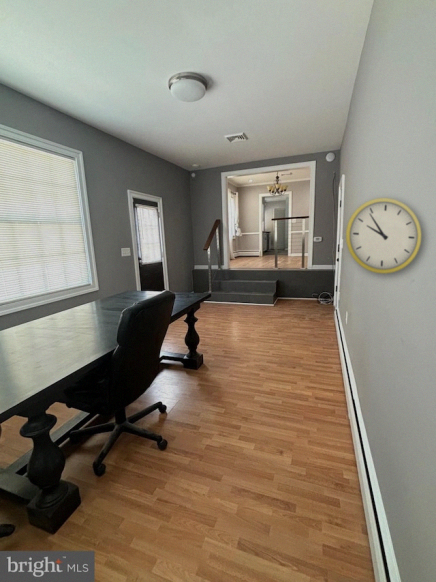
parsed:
9,54
